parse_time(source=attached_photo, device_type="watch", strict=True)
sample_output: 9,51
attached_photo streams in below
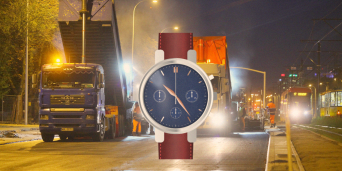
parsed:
10,24
